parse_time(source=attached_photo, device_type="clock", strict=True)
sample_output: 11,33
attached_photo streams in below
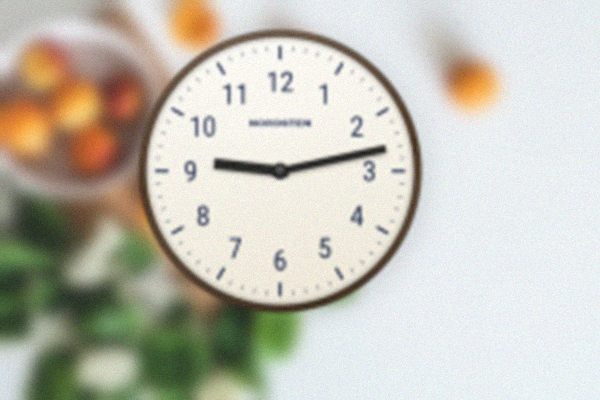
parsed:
9,13
